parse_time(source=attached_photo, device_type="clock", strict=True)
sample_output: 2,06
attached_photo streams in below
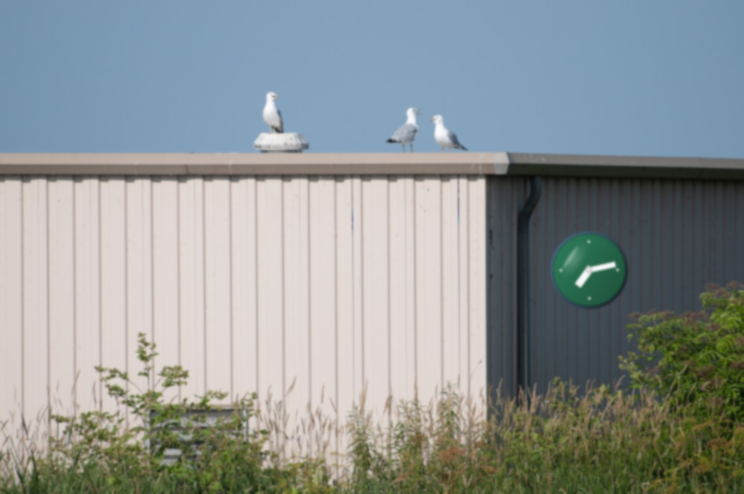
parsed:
7,13
